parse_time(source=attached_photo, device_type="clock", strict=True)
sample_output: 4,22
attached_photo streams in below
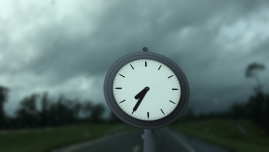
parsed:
7,35
